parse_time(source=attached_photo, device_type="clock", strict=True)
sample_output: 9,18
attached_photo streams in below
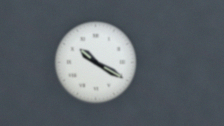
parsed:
10,20
